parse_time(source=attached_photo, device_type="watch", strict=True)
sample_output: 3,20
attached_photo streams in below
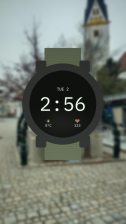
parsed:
2,56
